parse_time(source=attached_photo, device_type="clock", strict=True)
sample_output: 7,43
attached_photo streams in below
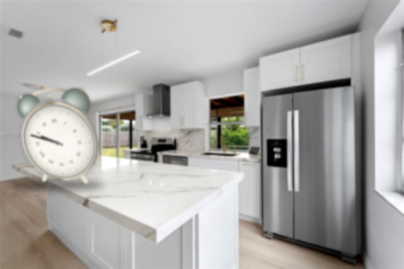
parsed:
9,48
